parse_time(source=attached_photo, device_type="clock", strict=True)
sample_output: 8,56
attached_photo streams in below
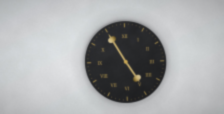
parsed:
4,55
